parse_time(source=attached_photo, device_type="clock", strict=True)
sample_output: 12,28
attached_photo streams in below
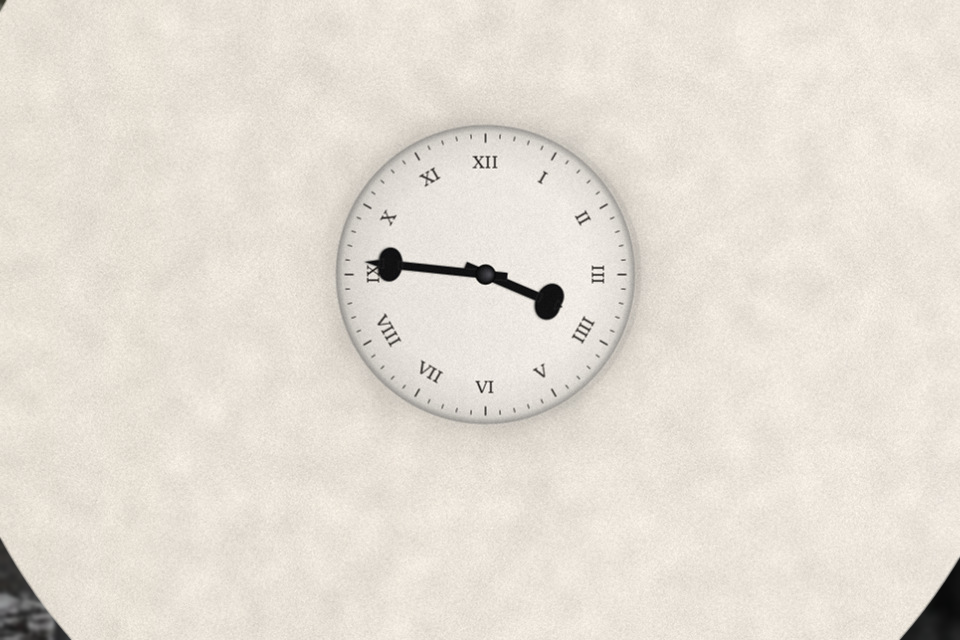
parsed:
3,46
